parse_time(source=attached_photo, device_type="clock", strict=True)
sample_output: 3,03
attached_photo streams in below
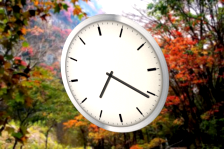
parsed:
7,21
